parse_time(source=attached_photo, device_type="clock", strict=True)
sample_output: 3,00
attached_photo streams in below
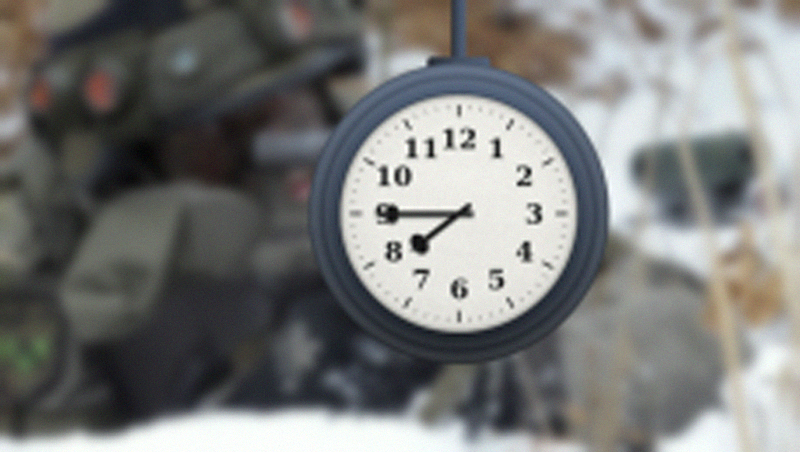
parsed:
7,45
